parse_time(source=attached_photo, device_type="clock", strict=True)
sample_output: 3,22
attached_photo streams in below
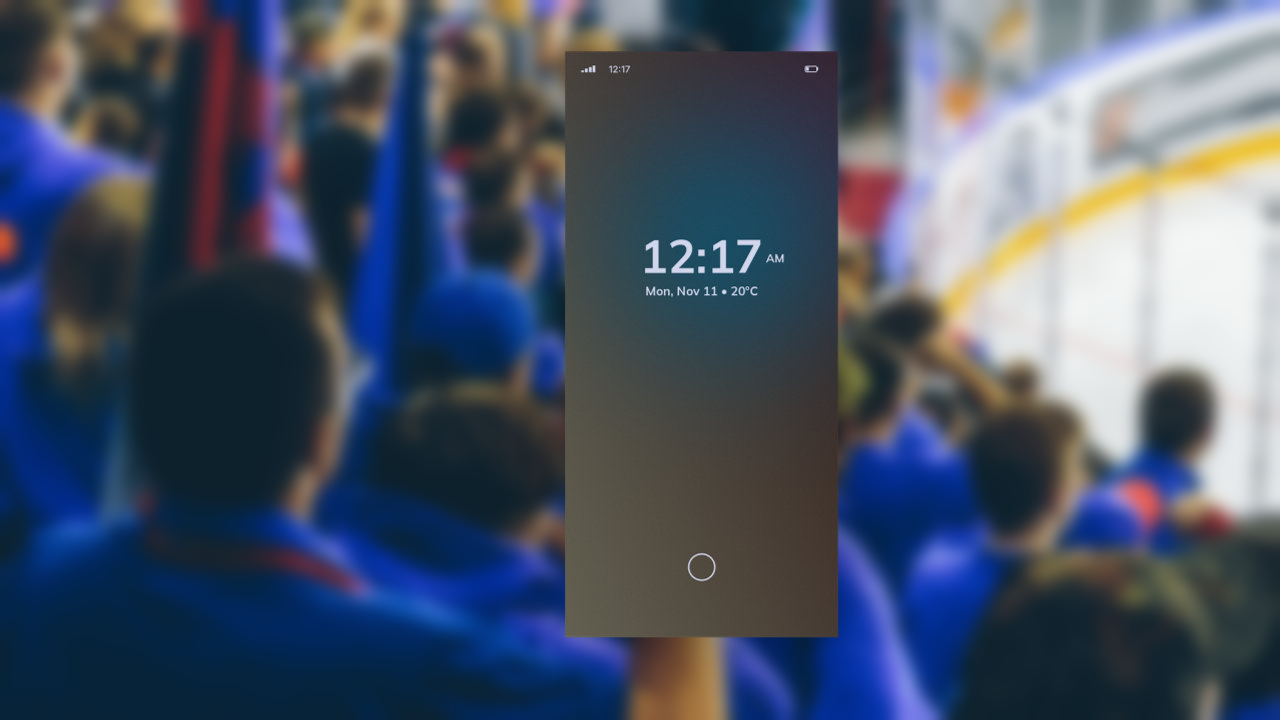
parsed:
12,17
